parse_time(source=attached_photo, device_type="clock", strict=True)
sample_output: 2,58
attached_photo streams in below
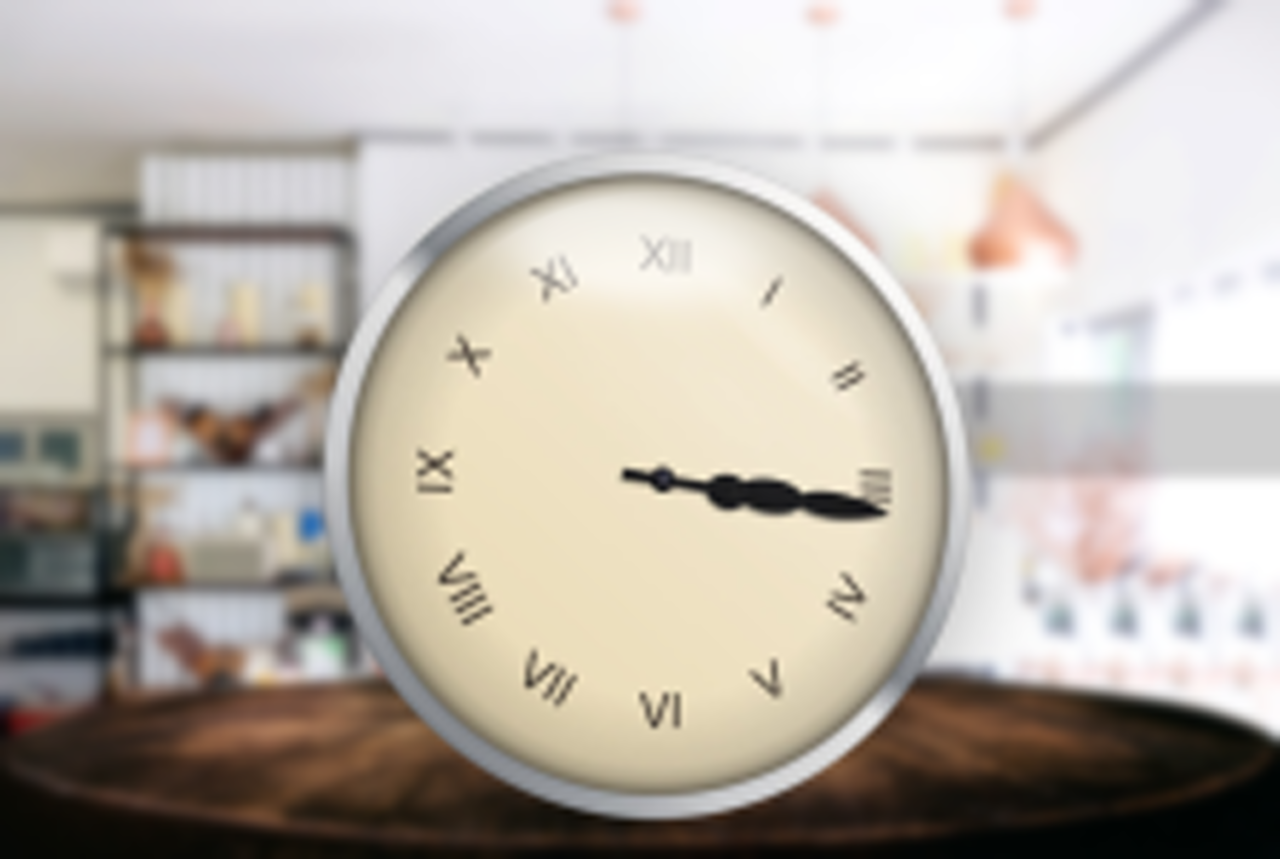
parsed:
3,16
